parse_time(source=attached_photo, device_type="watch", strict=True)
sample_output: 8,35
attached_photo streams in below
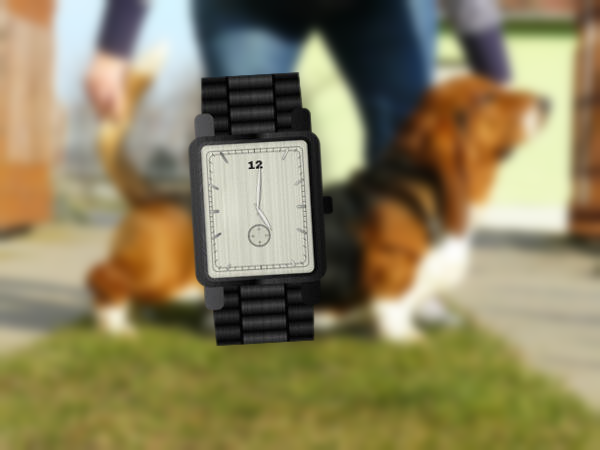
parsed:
5,01
